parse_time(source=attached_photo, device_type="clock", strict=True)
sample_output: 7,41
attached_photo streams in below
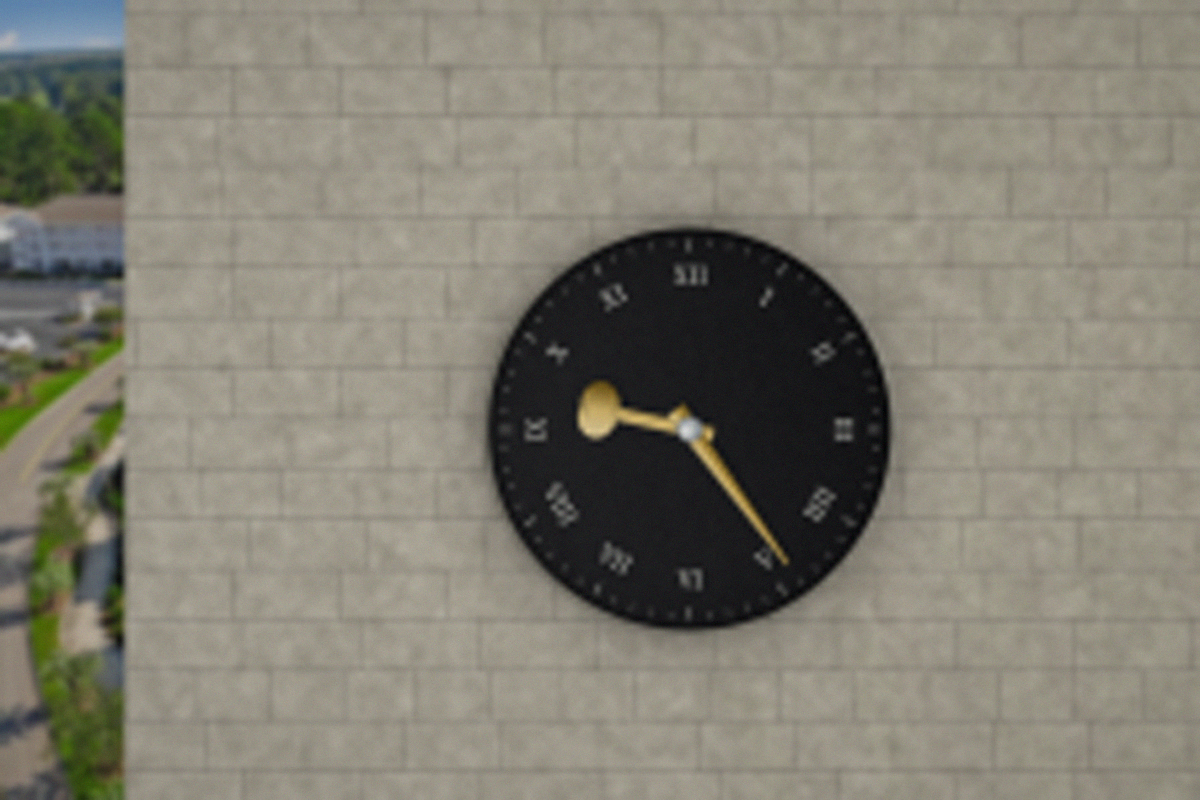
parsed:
9,24
